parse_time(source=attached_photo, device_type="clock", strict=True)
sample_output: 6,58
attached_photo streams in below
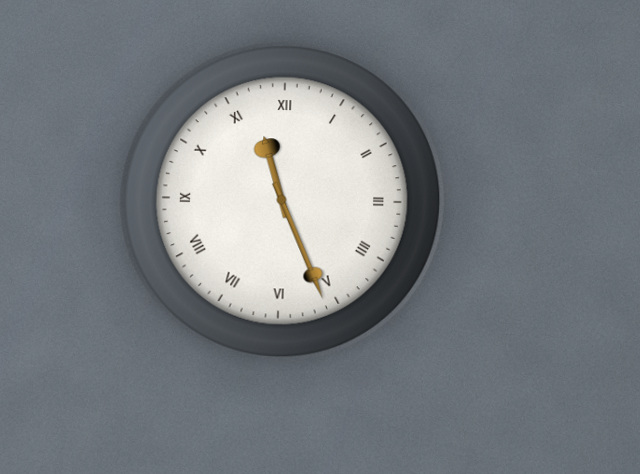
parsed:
11,26
